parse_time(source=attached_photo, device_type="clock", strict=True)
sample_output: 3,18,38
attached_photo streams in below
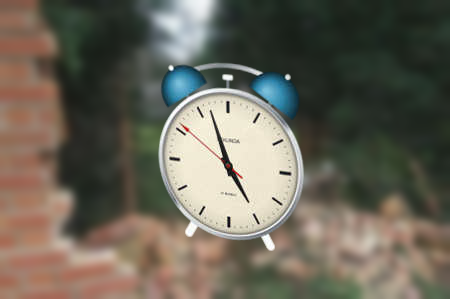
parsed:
4,56,51
